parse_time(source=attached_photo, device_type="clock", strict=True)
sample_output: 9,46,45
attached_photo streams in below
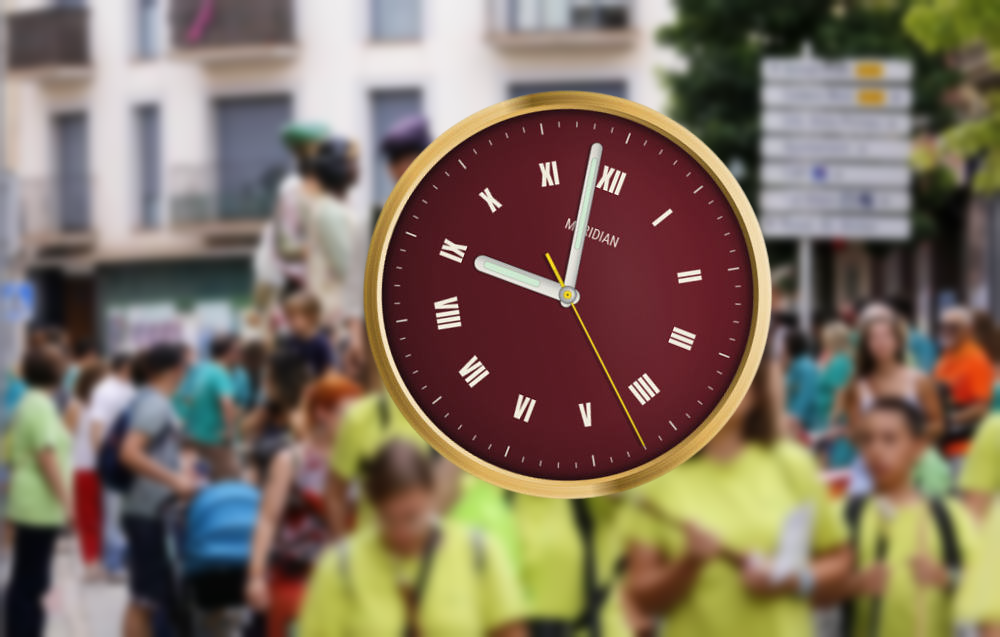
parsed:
8,58,22
